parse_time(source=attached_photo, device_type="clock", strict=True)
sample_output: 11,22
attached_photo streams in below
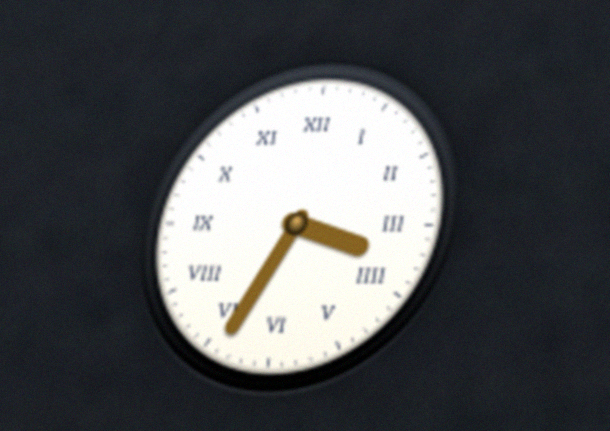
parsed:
3,34
